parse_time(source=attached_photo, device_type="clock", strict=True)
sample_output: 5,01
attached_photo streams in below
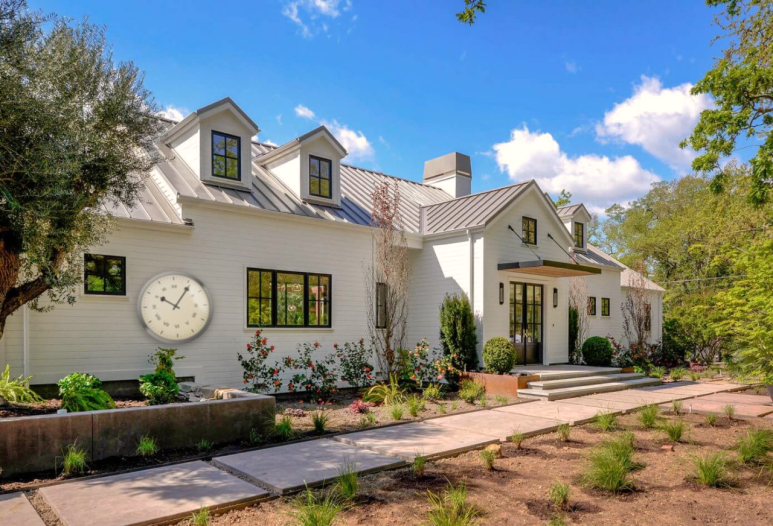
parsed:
10,06
